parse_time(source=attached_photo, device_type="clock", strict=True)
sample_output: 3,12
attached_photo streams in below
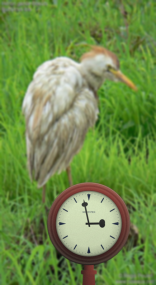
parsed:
2,58
